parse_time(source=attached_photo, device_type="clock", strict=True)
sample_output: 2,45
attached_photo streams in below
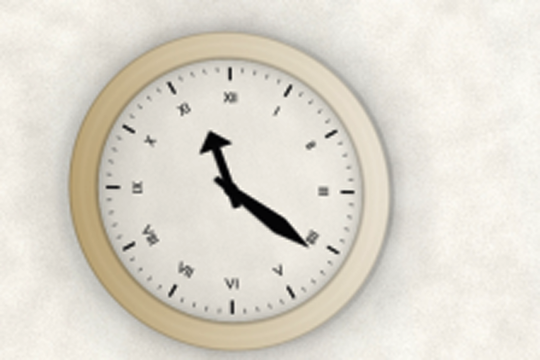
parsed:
11,21
